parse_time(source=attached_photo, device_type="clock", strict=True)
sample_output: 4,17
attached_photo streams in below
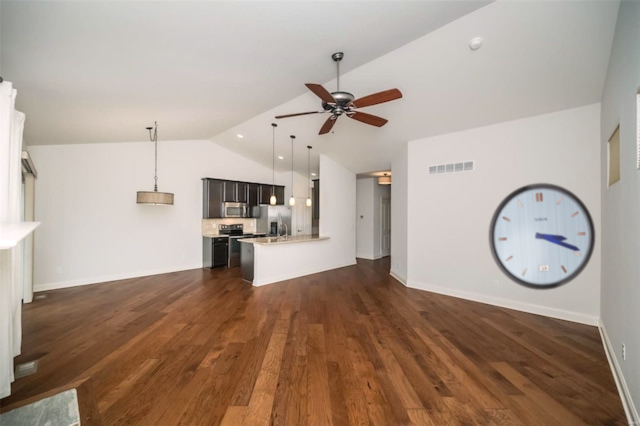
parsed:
3,19
